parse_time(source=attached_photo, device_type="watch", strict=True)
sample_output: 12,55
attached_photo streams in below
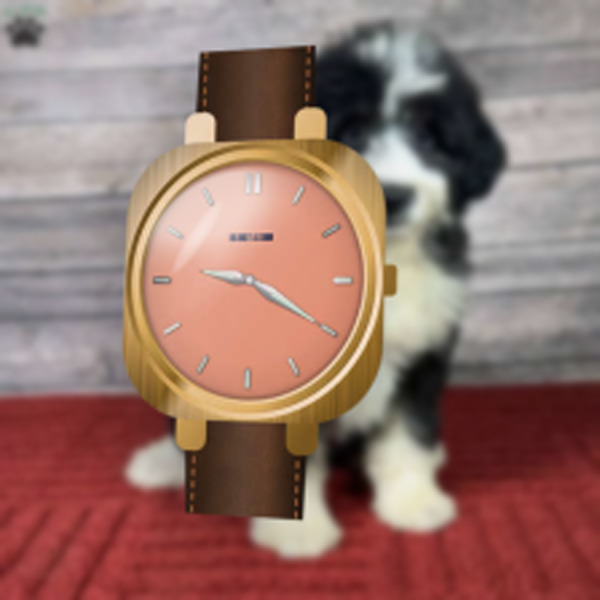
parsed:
9,20
